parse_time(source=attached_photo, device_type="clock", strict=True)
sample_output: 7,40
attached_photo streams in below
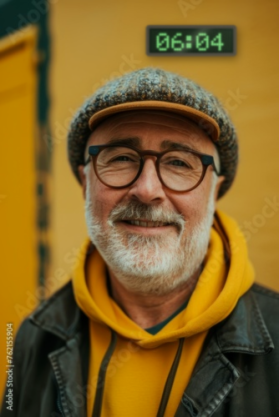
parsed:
6,04
